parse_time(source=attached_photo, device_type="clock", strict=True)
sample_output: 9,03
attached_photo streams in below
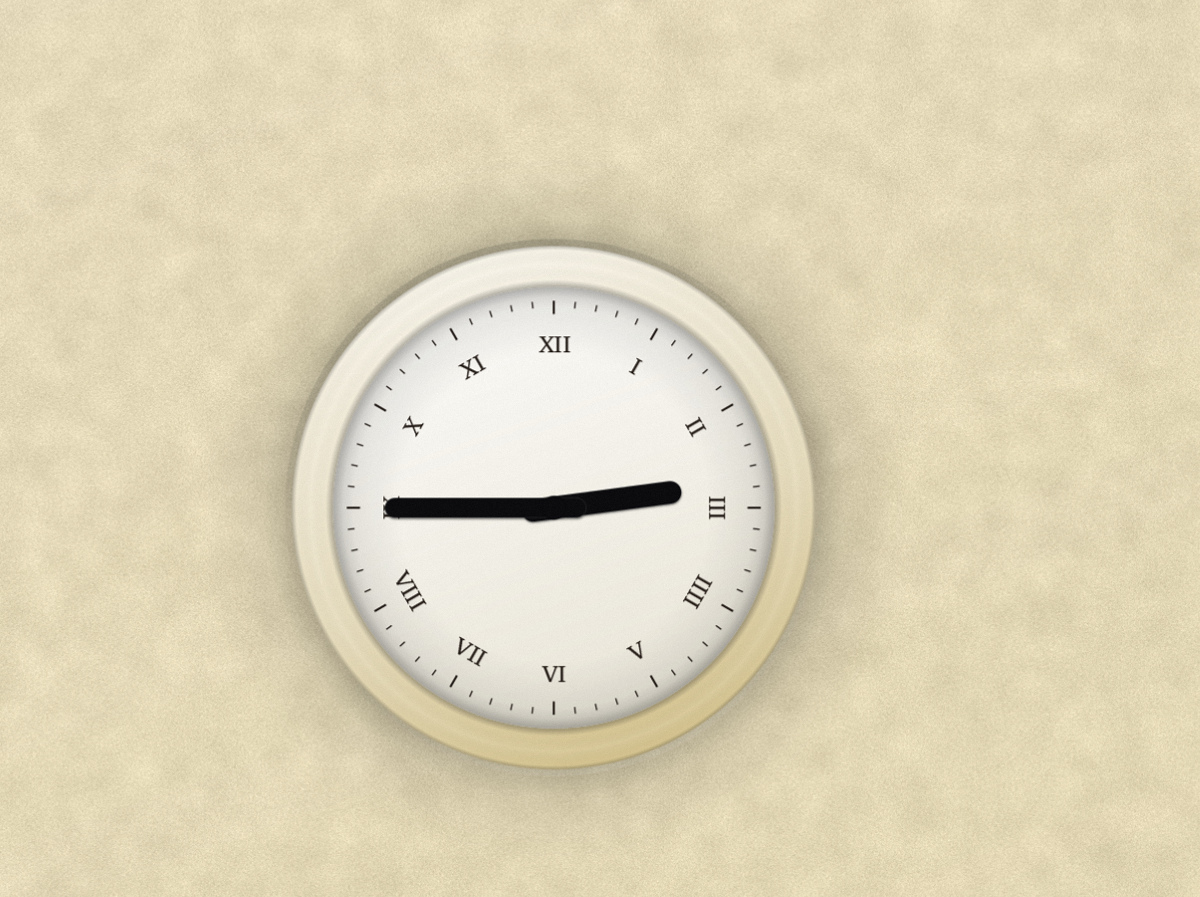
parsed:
2,45
